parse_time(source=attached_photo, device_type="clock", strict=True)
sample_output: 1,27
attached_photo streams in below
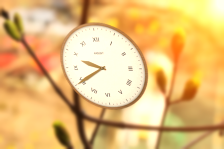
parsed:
9,40
